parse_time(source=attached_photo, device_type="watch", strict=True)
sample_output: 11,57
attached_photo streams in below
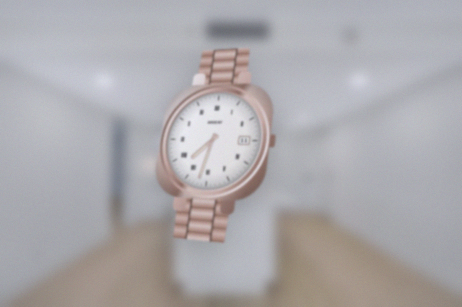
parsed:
7,32
